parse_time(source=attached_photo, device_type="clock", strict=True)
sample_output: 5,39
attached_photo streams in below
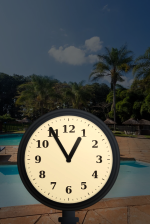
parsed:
12,55
